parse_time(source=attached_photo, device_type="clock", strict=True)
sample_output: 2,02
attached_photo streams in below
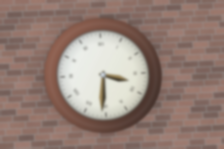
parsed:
3,31
